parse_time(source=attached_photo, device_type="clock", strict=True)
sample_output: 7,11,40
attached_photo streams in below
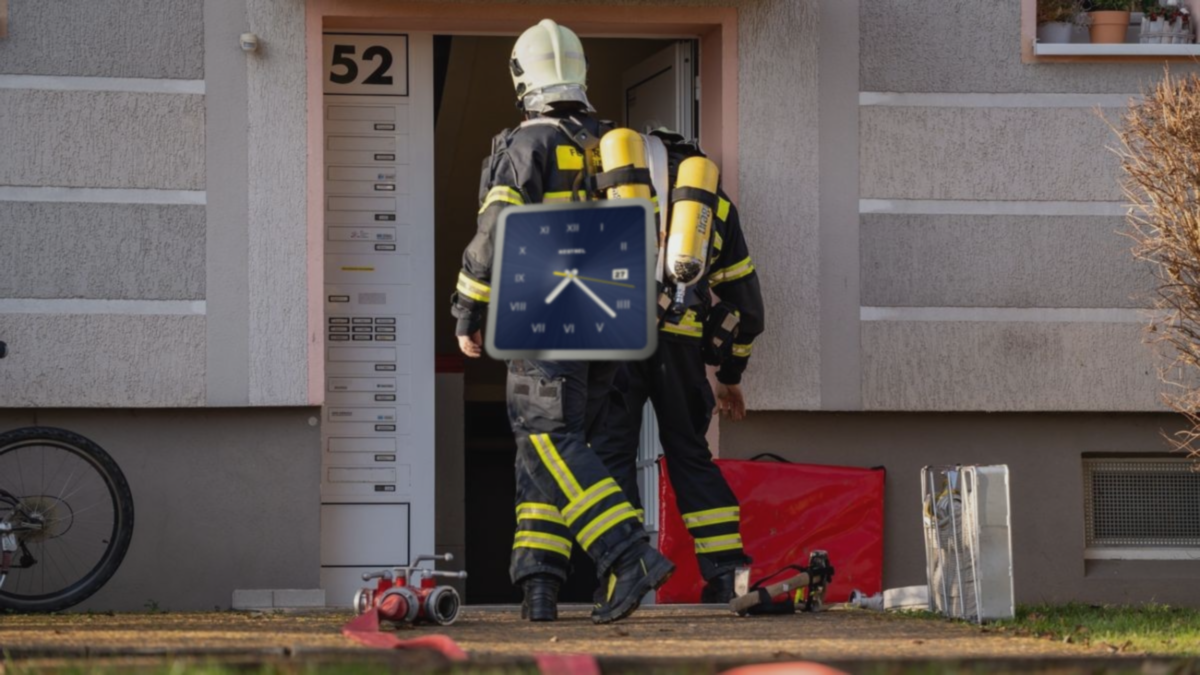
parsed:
7,22,17
